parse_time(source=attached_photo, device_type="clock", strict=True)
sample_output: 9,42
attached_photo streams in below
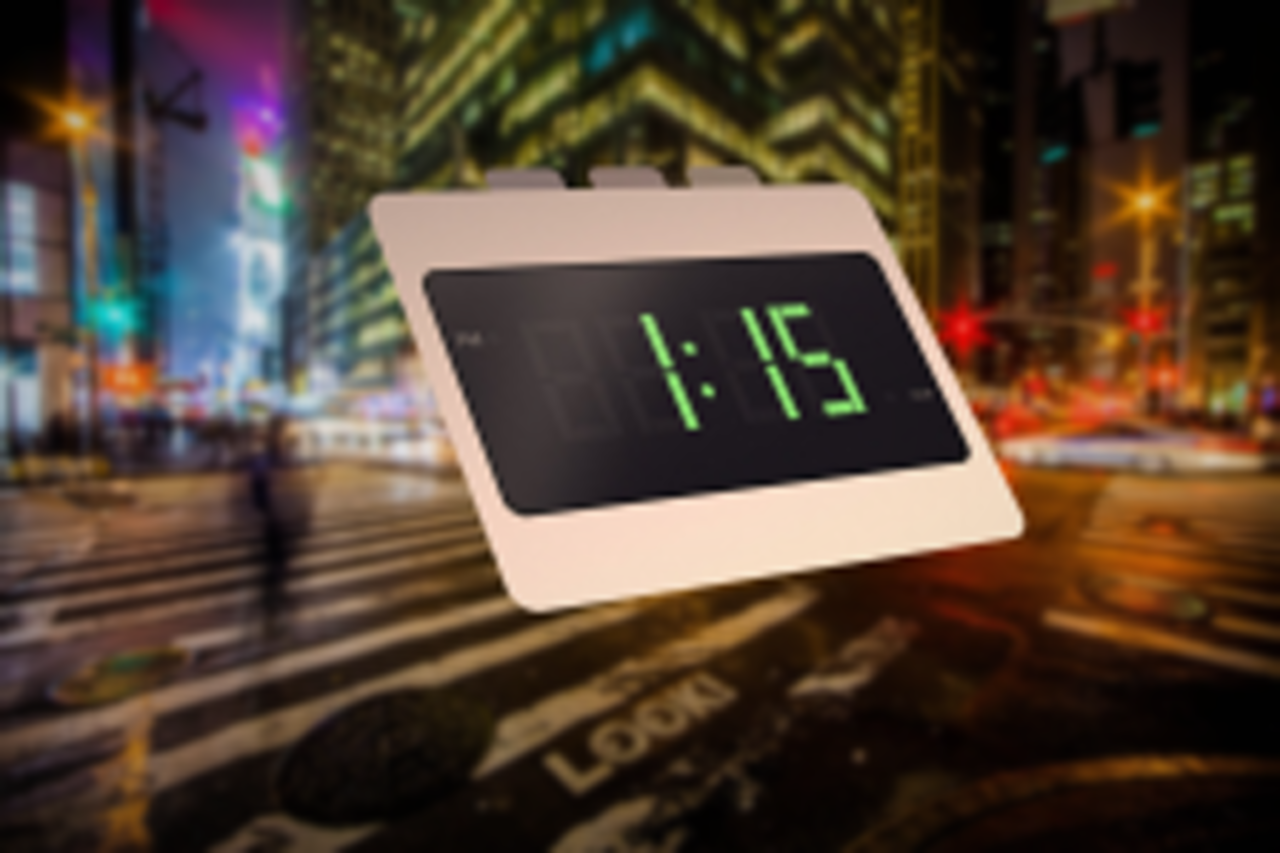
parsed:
1,15
